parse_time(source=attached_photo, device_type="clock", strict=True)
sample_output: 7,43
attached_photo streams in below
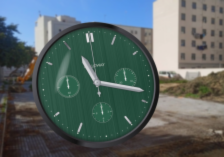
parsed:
11,18
